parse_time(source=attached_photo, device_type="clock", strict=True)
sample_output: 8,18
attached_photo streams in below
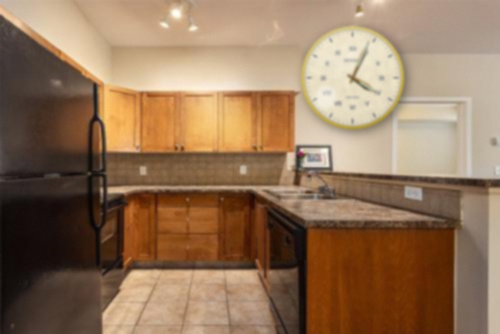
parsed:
4,04
